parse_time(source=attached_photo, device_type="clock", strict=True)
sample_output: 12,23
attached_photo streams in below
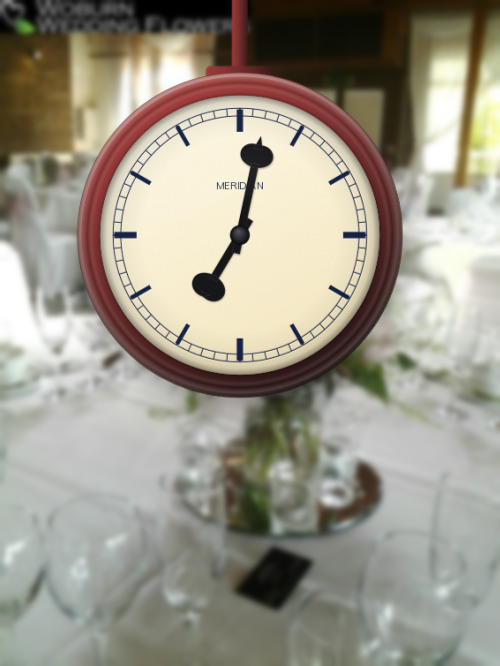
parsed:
7,02
